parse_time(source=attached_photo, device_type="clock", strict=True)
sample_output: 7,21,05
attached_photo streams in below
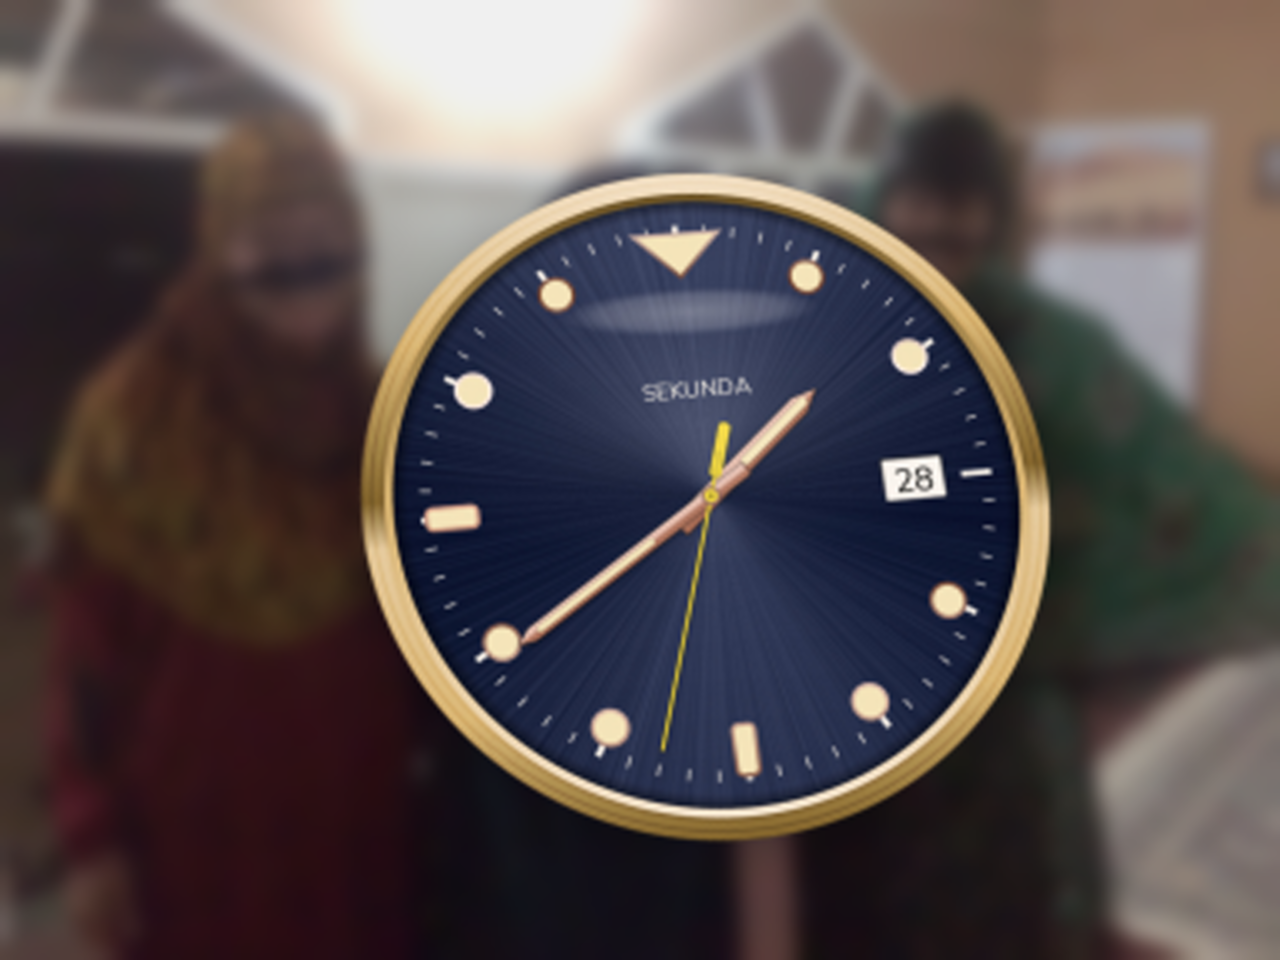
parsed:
1,39,33
